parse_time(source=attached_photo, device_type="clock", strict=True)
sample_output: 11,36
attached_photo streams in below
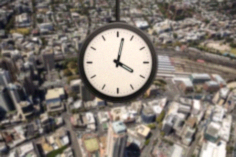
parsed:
4,02
